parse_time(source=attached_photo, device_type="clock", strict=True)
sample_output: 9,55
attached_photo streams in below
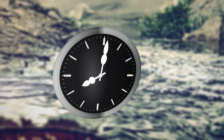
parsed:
8,01
